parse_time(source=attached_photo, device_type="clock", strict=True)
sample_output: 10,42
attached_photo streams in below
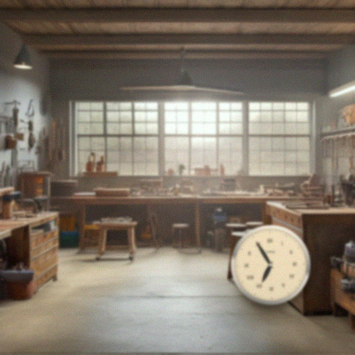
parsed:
6,55
